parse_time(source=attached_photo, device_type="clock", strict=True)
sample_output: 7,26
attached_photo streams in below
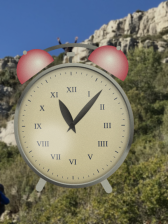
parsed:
11,07
